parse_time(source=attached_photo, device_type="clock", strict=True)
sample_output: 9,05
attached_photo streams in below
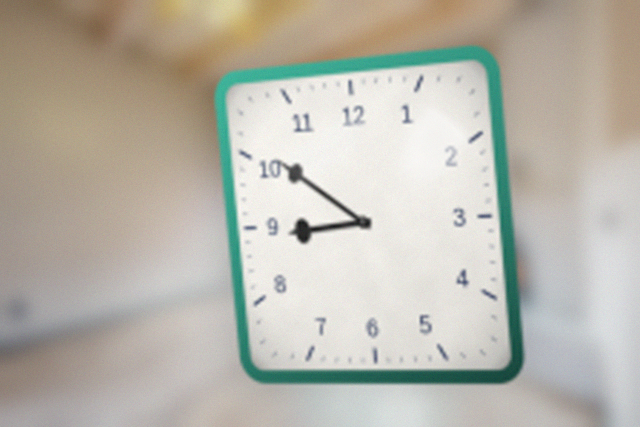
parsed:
8,51
